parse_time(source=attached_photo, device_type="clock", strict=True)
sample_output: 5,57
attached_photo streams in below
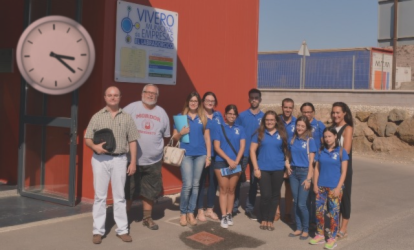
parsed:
3,22
